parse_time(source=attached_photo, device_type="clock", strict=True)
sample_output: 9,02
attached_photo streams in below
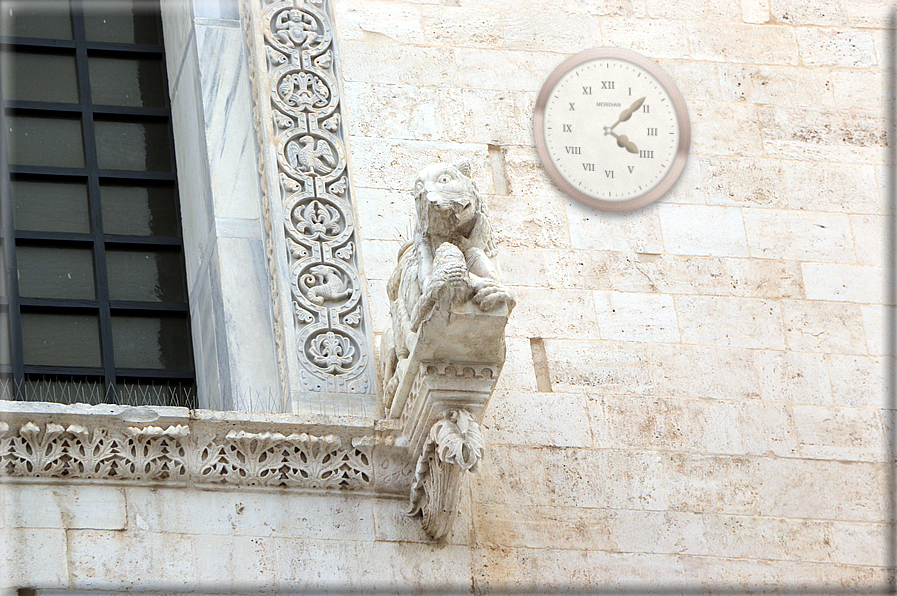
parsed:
4,08
